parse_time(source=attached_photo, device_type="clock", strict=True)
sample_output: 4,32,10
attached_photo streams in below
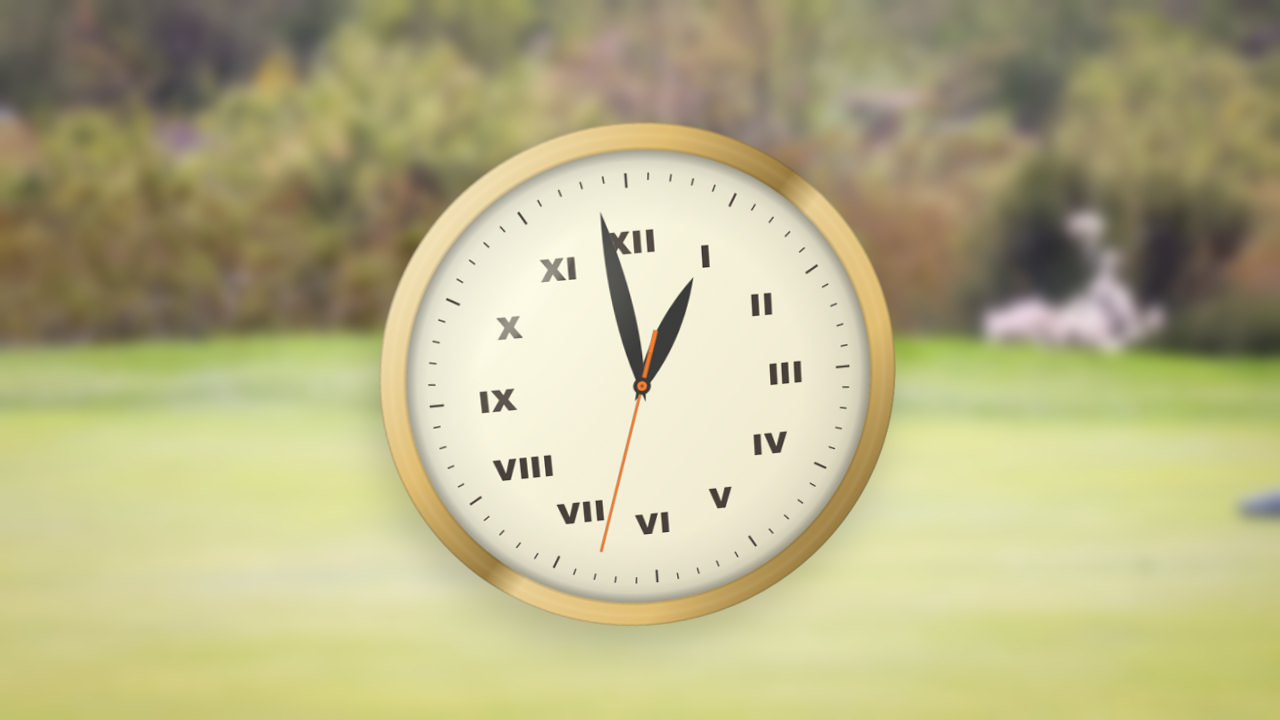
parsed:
12,58,33
